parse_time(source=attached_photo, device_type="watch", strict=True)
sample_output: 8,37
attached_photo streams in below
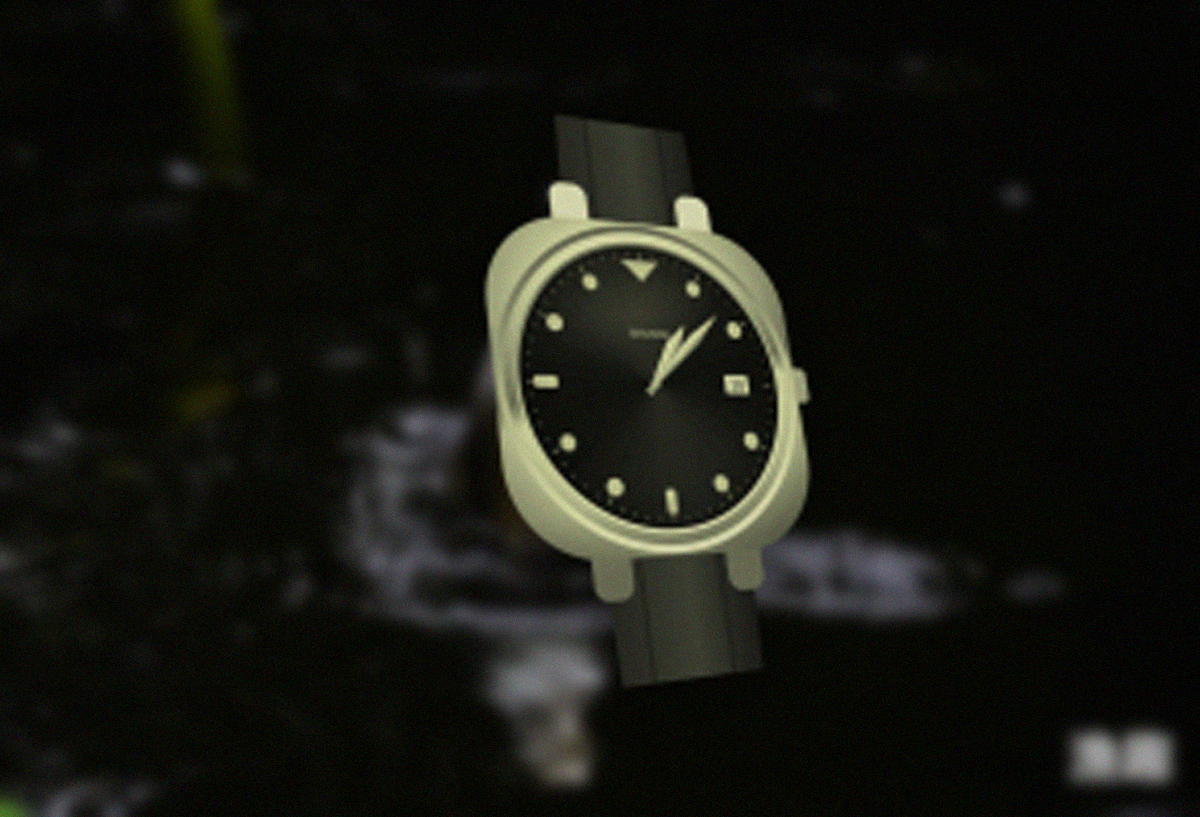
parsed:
1,08
